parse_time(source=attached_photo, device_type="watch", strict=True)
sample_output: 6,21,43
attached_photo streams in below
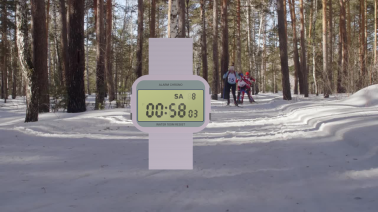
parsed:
0,58,03
